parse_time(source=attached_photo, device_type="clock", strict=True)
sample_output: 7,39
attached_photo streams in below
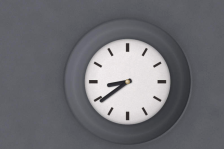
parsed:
8,39
